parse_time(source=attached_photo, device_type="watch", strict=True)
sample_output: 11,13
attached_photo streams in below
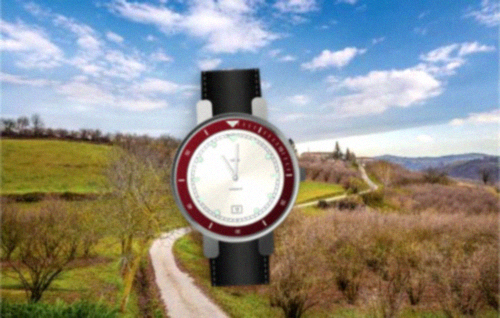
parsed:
11,01
